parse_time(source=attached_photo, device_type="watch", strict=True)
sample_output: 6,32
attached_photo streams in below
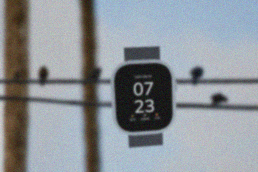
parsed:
7,23
